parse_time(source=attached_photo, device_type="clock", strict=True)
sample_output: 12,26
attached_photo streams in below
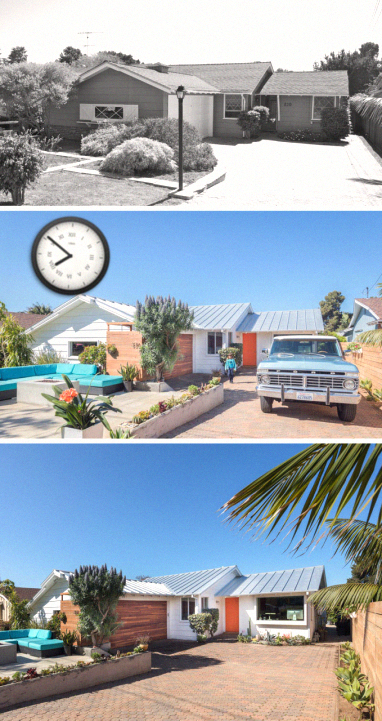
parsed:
7,51
